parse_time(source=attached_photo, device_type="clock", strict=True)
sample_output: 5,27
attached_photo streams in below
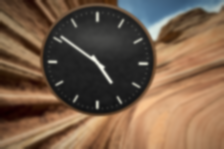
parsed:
4,51
